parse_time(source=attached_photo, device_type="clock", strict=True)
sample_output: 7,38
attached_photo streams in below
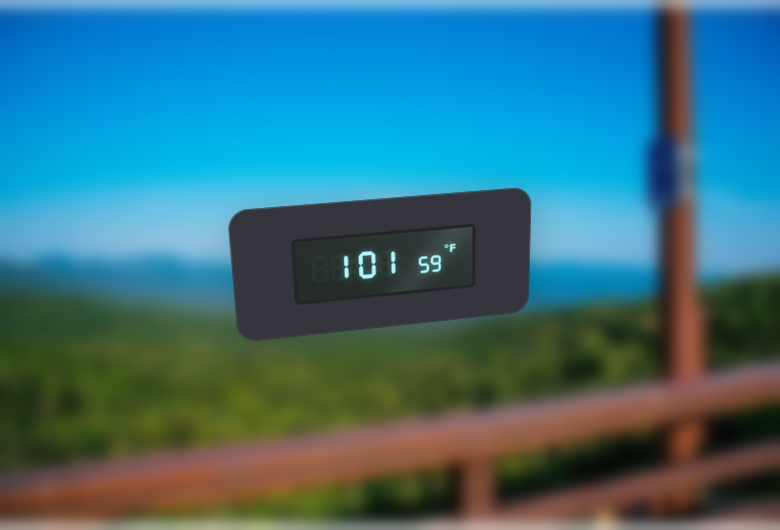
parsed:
1,01
